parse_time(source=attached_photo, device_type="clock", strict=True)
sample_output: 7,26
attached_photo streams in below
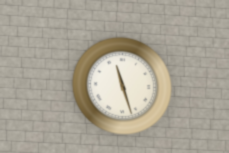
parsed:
11,27
